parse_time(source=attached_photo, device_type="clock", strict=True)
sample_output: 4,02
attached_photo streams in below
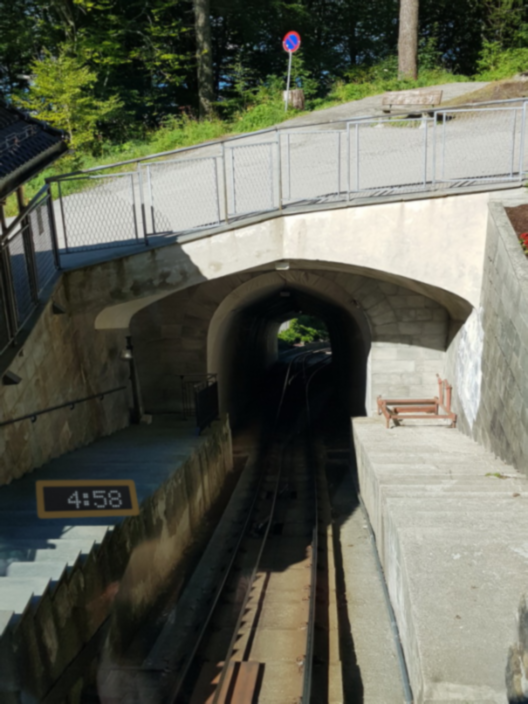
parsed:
4,58
